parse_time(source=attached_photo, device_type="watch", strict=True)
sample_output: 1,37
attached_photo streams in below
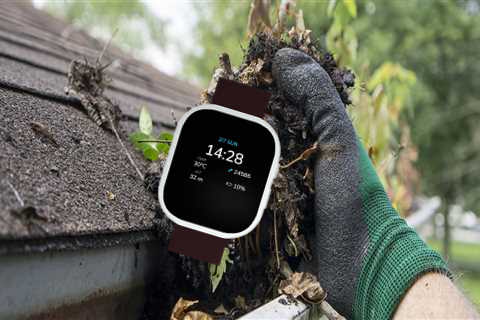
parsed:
14,28
